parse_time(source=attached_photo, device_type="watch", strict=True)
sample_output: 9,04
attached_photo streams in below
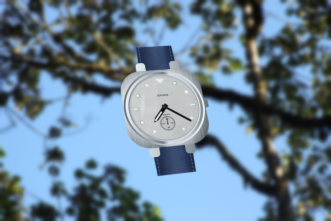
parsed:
7,21
